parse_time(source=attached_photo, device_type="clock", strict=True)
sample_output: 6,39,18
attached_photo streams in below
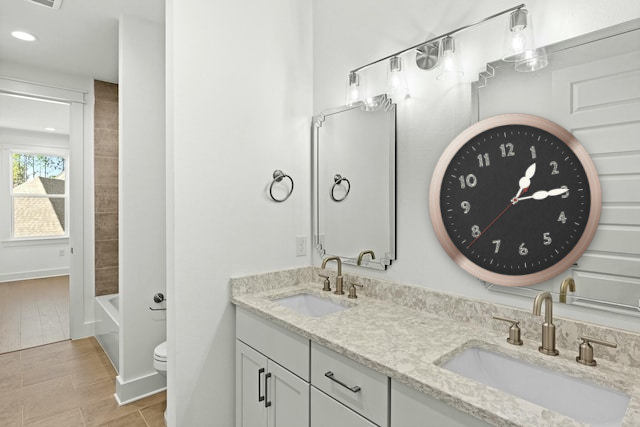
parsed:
1,14,39
